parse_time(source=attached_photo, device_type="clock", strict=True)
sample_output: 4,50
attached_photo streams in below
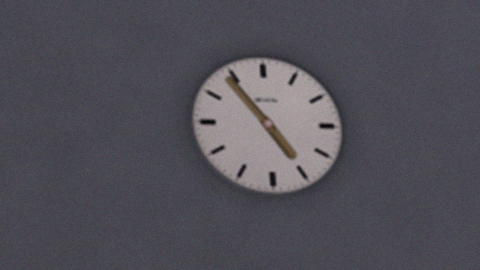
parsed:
4,54
